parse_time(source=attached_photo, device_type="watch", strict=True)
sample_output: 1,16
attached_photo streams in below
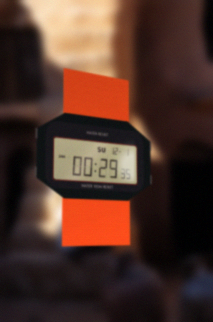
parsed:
0,29
